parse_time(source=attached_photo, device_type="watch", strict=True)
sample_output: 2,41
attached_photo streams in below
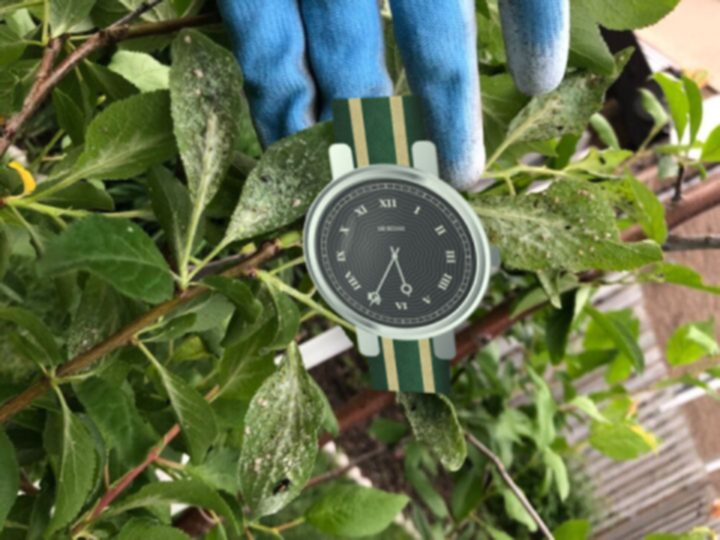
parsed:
5,35
